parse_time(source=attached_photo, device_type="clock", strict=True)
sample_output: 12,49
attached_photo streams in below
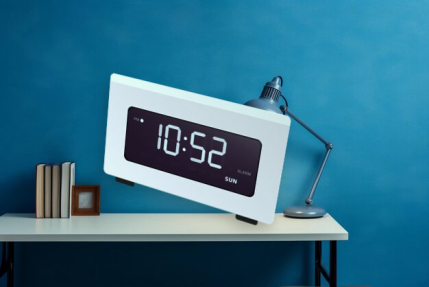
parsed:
10,52
